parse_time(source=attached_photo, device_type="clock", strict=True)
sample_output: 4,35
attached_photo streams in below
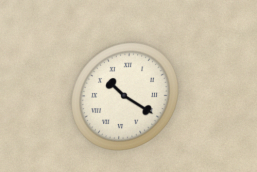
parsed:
10,20
